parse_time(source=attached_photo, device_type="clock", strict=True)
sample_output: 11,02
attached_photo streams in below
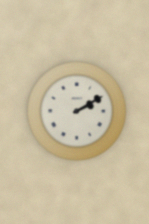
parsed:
2,10
